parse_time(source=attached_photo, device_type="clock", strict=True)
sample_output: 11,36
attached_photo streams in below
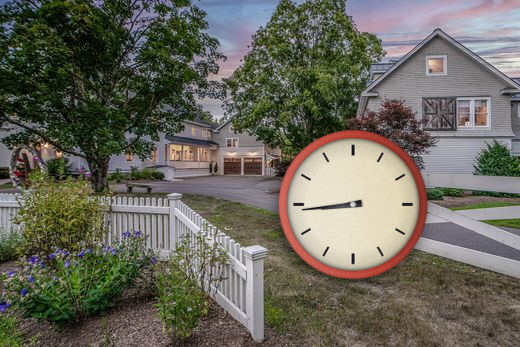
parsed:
8,44
